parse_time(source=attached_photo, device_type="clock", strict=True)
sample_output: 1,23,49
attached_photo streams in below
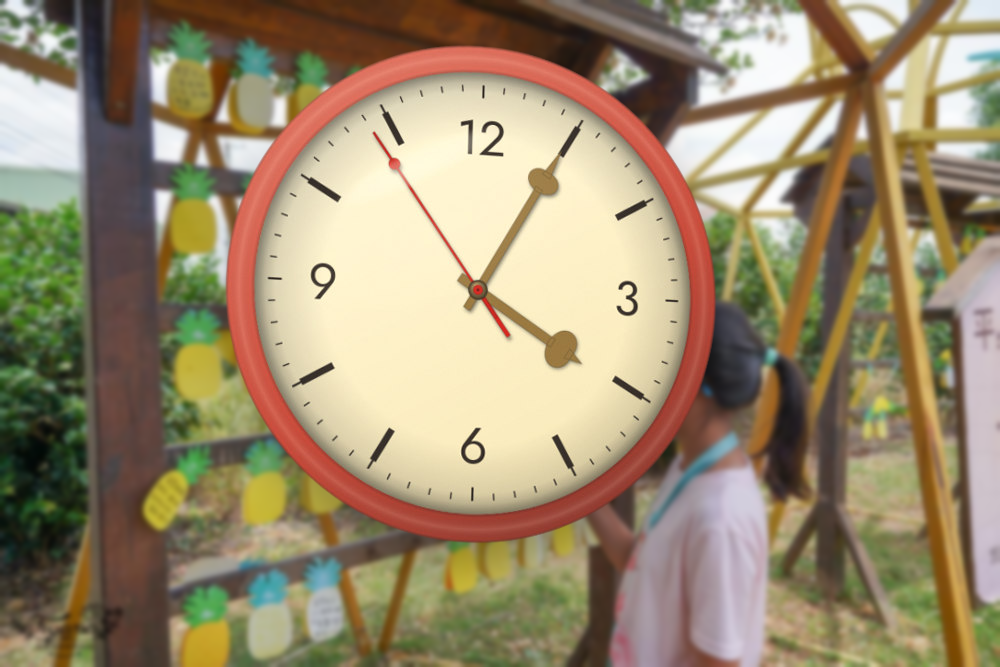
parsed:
4,04,54
